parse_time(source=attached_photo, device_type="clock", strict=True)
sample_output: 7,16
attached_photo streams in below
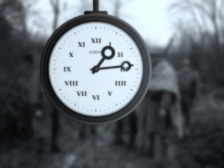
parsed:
1,14
